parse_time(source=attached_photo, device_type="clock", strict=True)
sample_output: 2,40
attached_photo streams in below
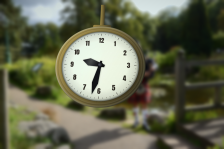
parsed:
9,32
